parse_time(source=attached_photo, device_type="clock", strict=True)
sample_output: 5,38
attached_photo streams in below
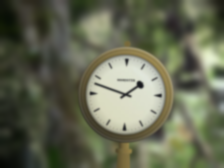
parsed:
1,48
